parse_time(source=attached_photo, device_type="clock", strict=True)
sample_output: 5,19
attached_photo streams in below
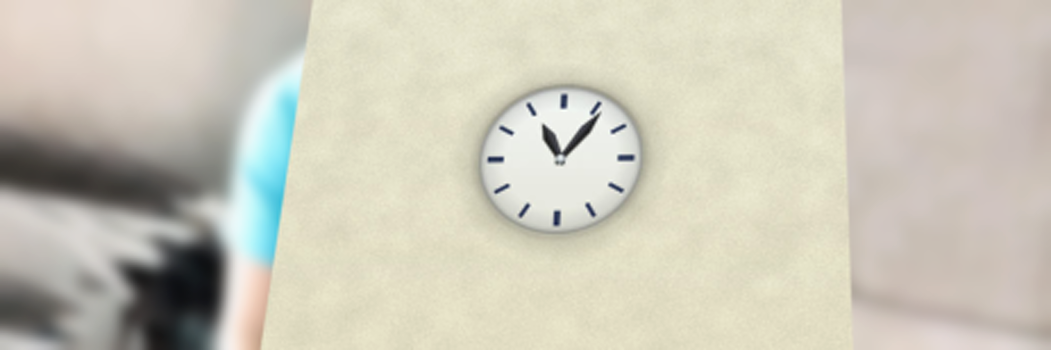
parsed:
11,06
